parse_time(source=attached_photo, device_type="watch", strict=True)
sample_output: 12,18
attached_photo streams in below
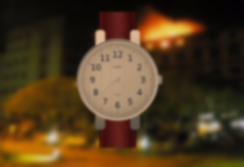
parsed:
7,37
